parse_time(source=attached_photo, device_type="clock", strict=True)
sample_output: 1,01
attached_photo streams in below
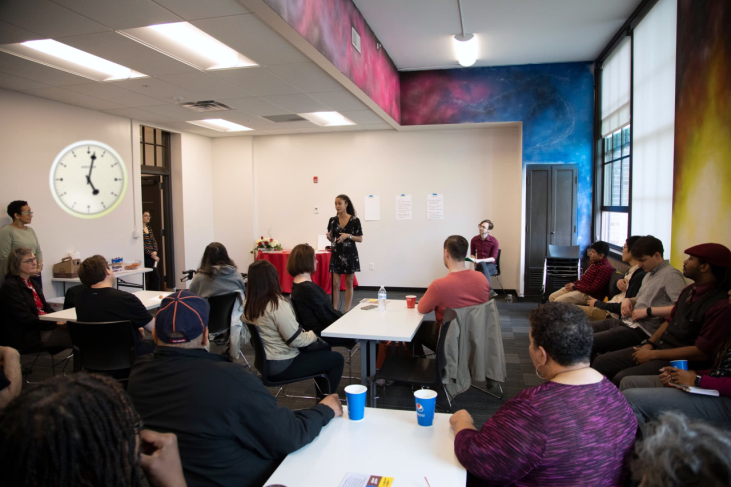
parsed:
5,02
